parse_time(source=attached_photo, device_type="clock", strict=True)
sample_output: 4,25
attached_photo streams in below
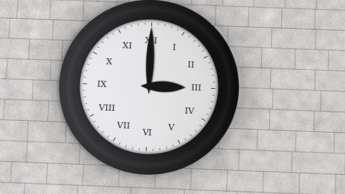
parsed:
3,00
